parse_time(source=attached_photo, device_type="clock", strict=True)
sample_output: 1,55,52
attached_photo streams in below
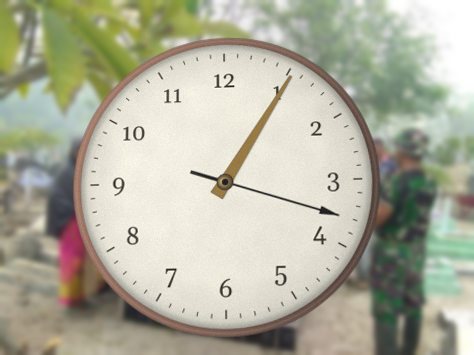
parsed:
1,05,18
